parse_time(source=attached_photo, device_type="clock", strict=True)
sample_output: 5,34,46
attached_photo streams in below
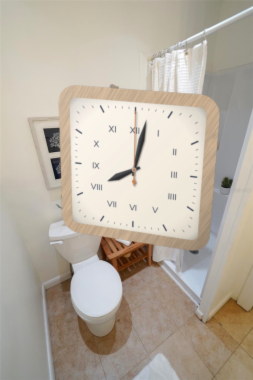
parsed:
8,02,00
